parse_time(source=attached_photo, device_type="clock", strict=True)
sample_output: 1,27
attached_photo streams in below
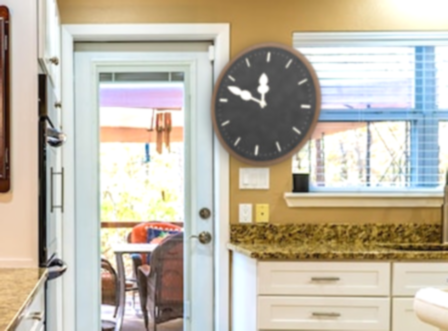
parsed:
11,48
